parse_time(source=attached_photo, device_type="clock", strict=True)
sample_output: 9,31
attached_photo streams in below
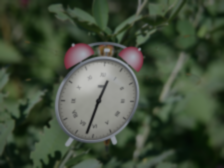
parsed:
12,32
